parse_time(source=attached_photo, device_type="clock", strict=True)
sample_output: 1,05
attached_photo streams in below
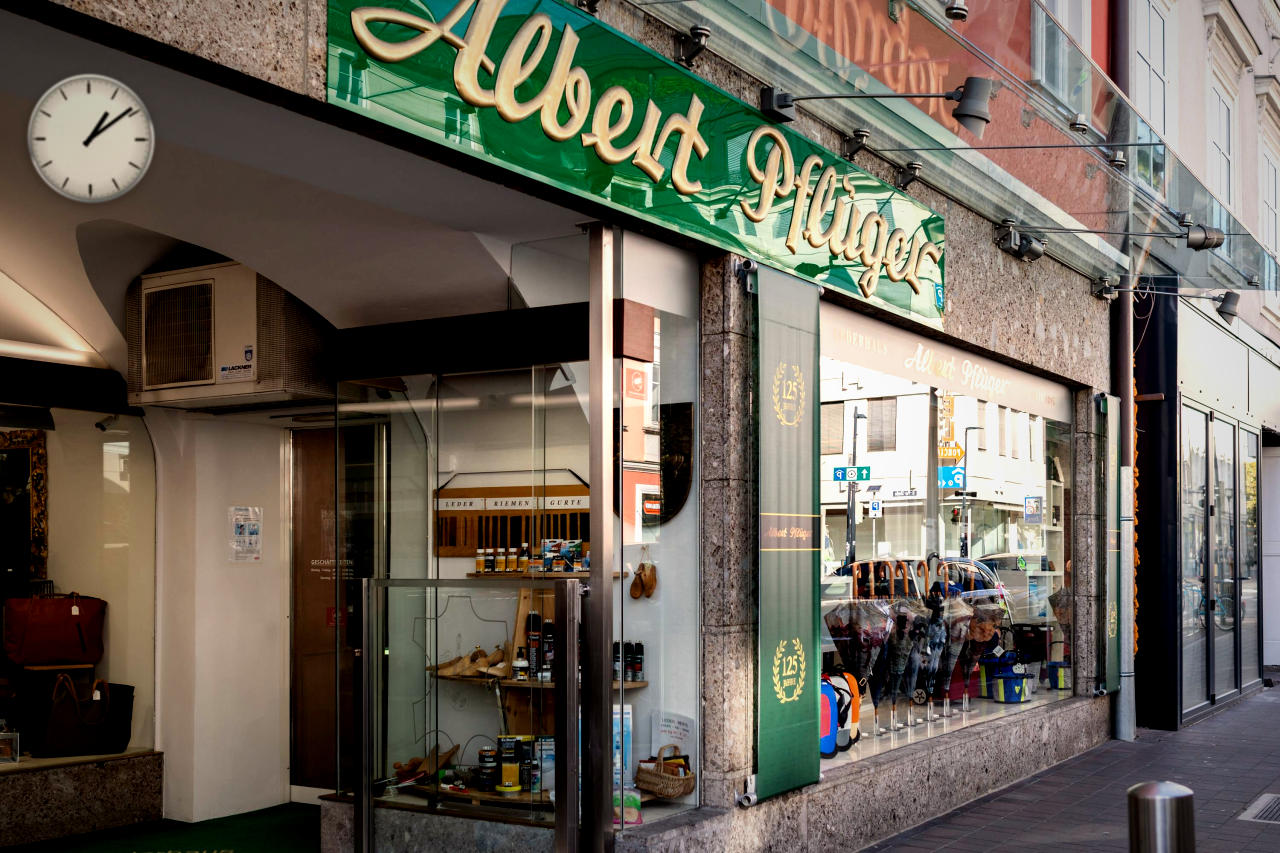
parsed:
1,09
